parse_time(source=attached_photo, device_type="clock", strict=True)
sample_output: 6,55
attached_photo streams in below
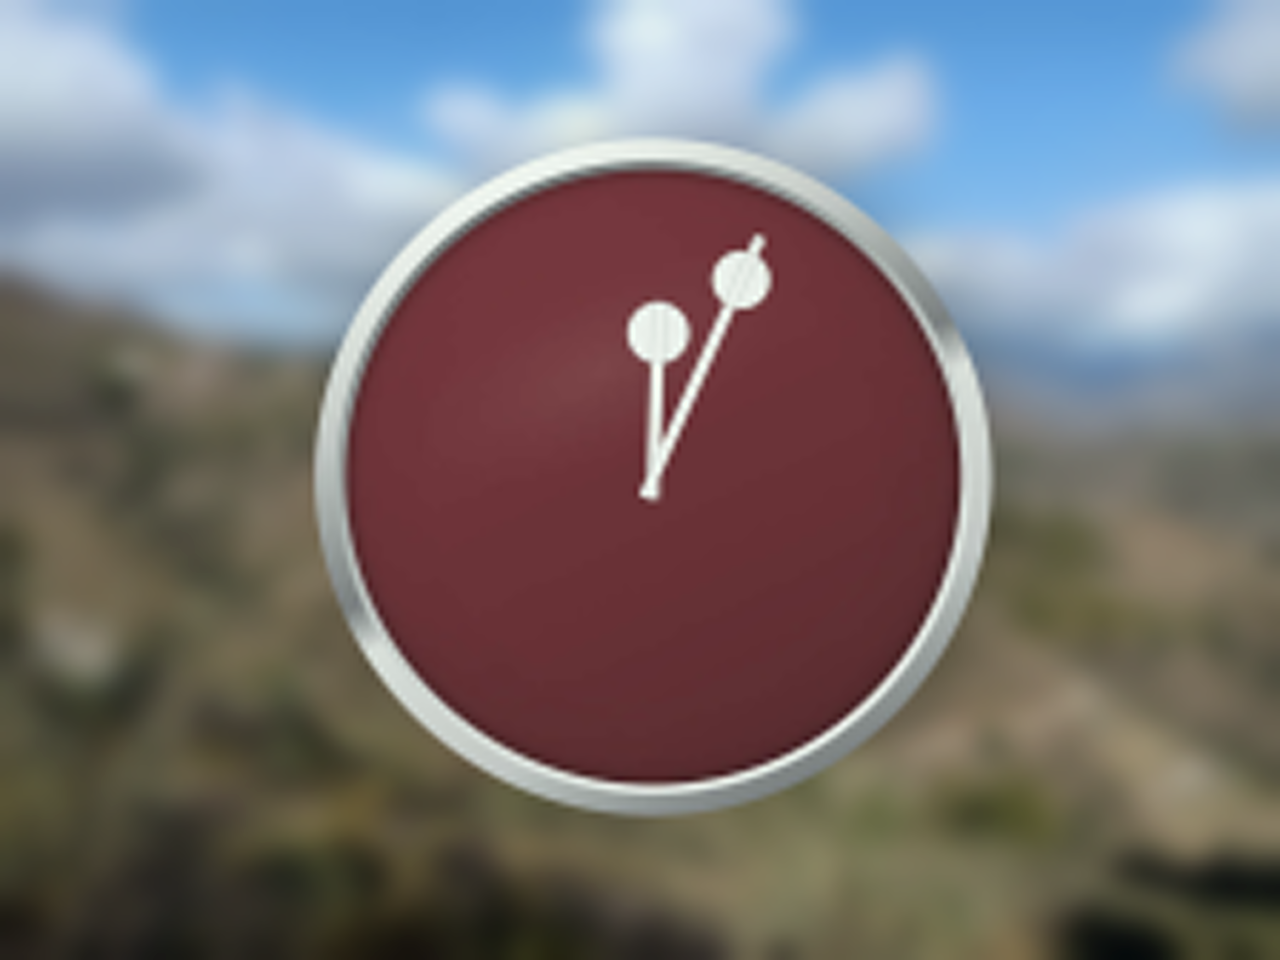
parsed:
12,04
